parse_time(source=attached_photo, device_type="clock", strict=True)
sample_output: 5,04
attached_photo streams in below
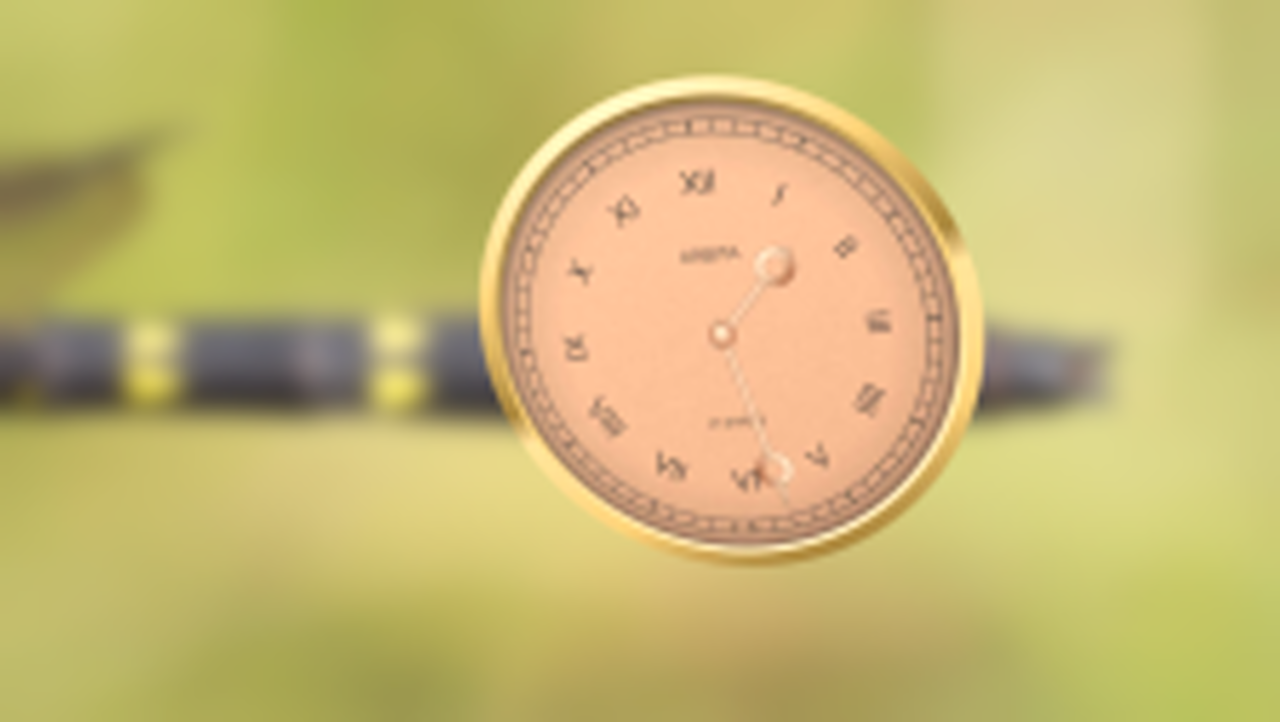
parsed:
1,28
